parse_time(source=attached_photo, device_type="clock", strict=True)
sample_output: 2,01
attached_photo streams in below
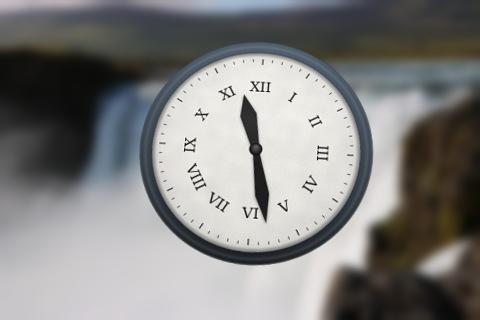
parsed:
11,28
